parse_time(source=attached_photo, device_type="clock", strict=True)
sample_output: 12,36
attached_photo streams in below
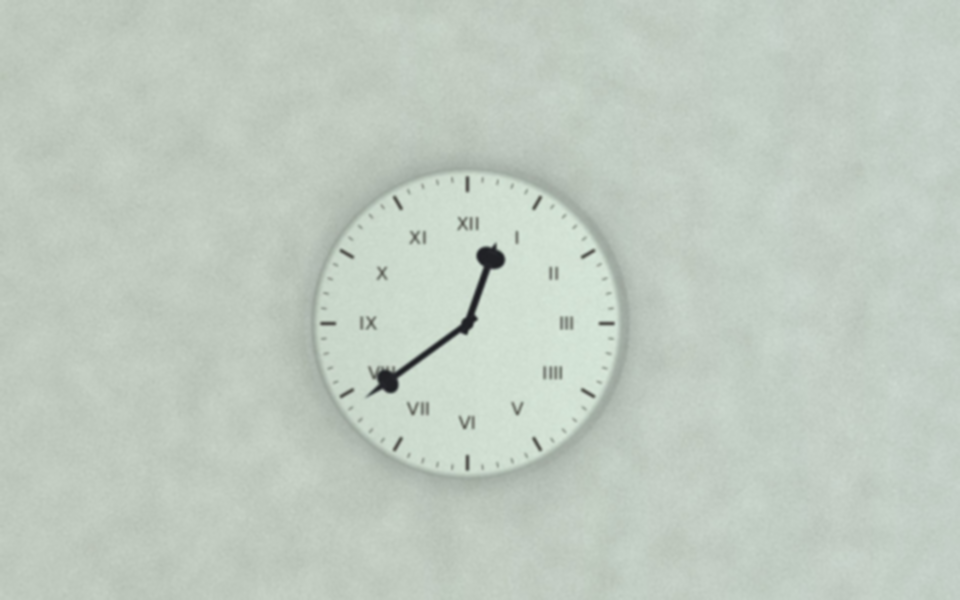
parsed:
12,39
